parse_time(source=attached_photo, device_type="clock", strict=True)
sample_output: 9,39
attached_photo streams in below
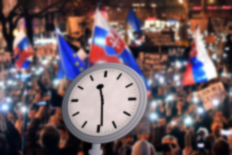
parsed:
11,29
